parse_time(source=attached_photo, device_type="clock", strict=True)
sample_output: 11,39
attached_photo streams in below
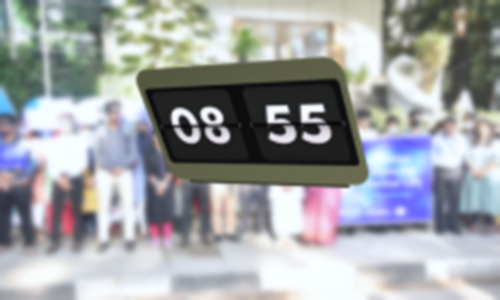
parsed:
8,55
